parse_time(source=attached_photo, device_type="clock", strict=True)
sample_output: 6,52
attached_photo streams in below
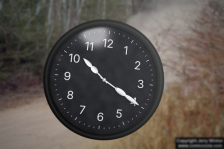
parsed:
10,20
